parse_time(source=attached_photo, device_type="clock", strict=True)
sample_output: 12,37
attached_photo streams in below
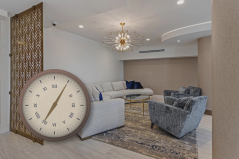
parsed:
7,05
